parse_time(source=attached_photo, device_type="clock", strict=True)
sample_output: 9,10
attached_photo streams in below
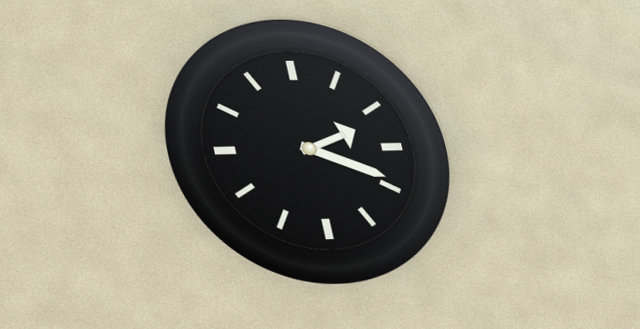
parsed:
2,19
